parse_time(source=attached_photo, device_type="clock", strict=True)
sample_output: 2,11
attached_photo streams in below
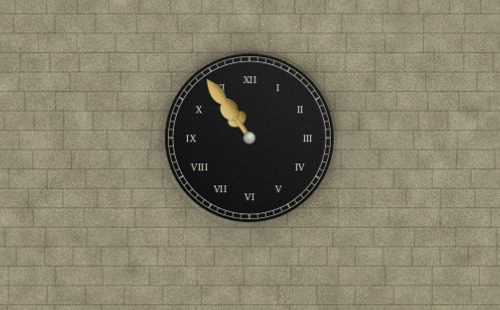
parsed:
10,54
